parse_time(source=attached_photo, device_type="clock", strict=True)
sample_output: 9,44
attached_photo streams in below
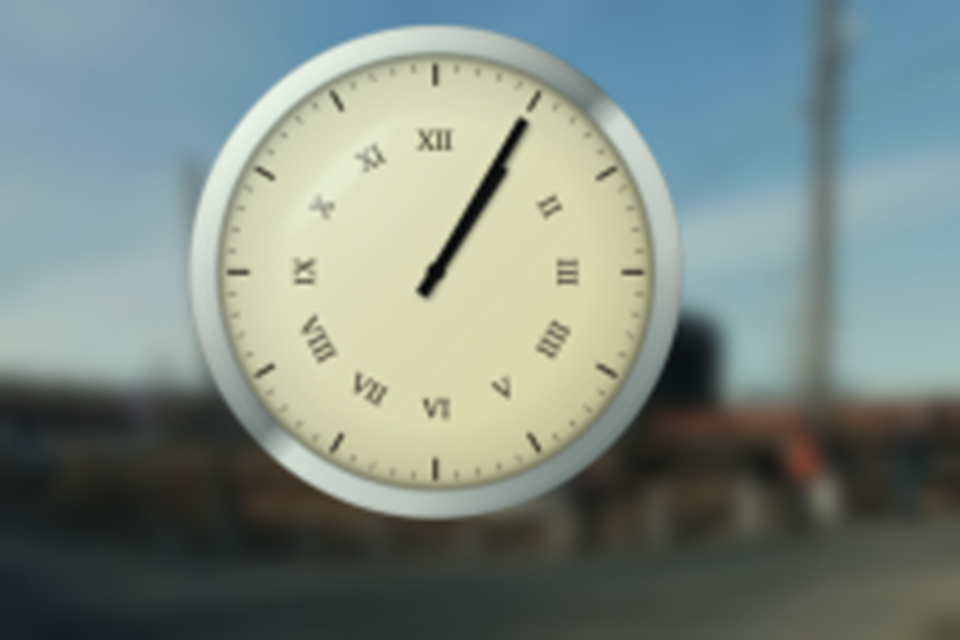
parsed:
1,05
